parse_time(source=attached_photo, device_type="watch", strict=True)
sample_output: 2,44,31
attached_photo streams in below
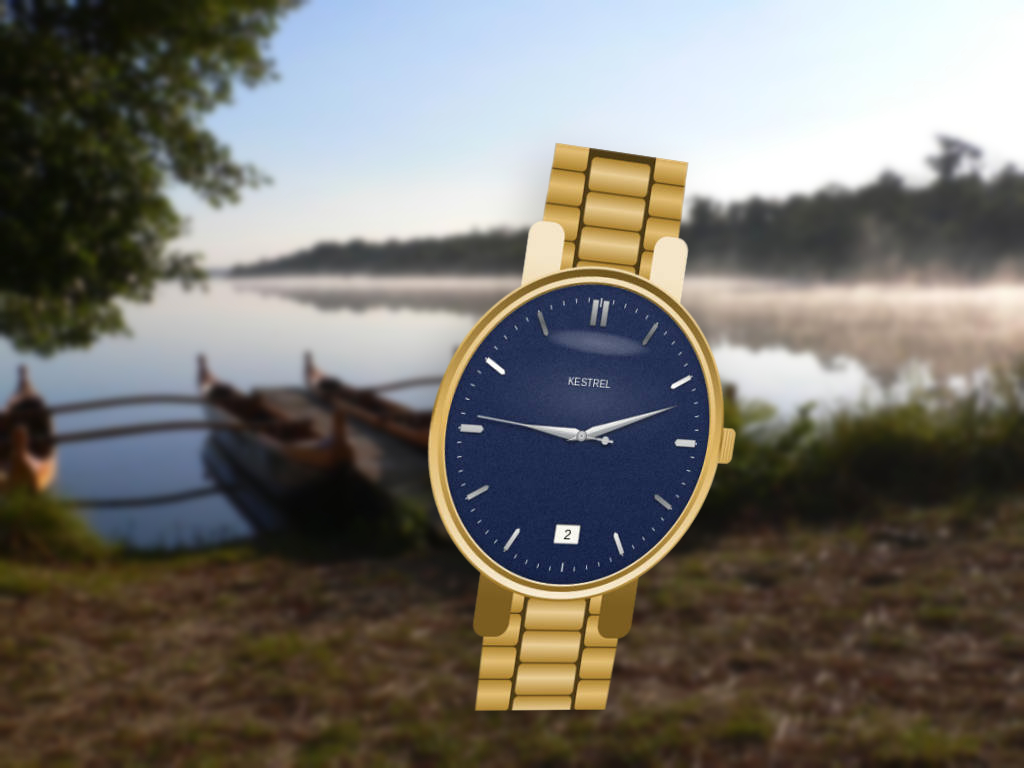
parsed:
9,11,46
